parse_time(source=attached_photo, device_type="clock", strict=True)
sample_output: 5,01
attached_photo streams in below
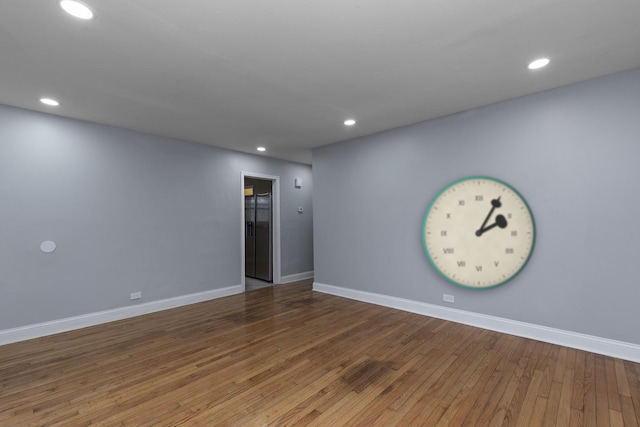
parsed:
2,05
